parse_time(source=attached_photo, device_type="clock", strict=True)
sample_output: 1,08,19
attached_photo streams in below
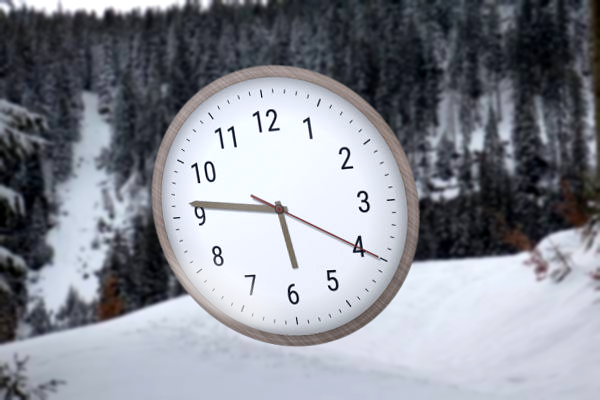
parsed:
5,46,20
